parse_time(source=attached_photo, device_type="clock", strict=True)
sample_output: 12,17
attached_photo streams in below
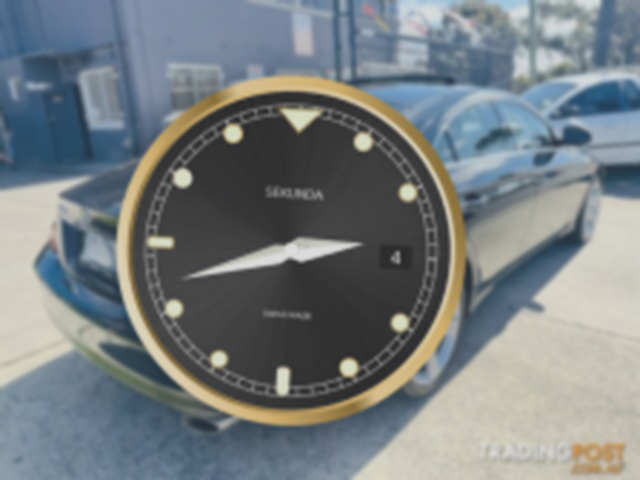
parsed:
2,42
